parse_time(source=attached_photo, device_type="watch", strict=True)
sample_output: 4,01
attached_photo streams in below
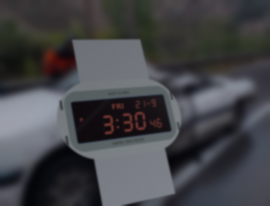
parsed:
3,30
